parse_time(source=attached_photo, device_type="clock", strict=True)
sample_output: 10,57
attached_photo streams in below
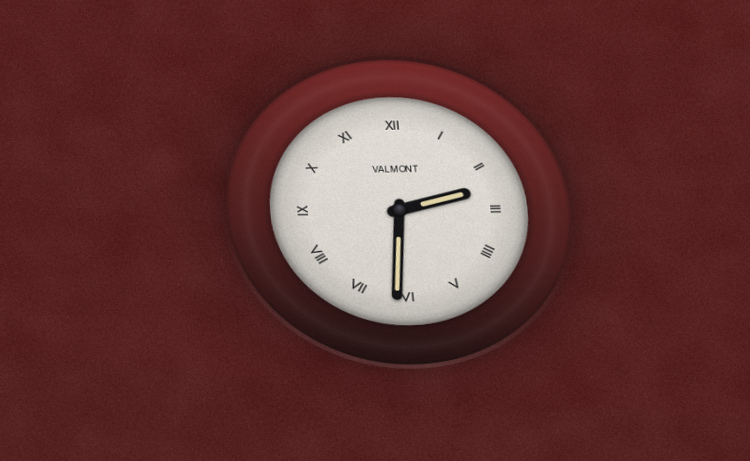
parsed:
2,31
